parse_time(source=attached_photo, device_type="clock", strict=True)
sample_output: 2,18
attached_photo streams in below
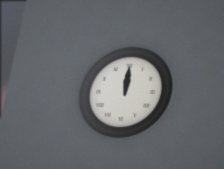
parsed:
12,00
